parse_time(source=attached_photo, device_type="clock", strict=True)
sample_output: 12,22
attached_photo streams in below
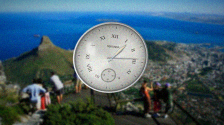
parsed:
1,14
